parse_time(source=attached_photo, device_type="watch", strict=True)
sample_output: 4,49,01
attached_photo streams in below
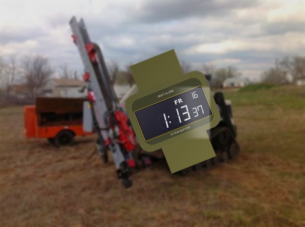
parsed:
1,13,37
